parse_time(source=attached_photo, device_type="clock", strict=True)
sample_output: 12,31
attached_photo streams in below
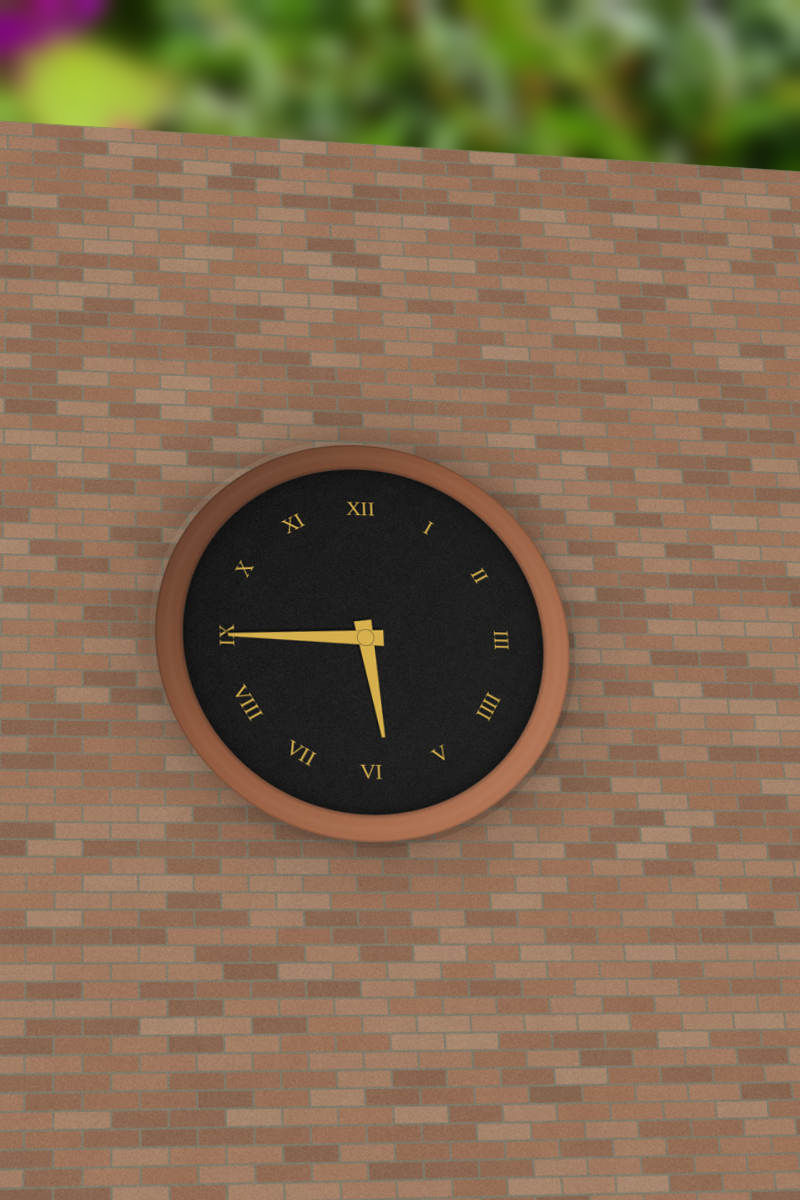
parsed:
5,45
